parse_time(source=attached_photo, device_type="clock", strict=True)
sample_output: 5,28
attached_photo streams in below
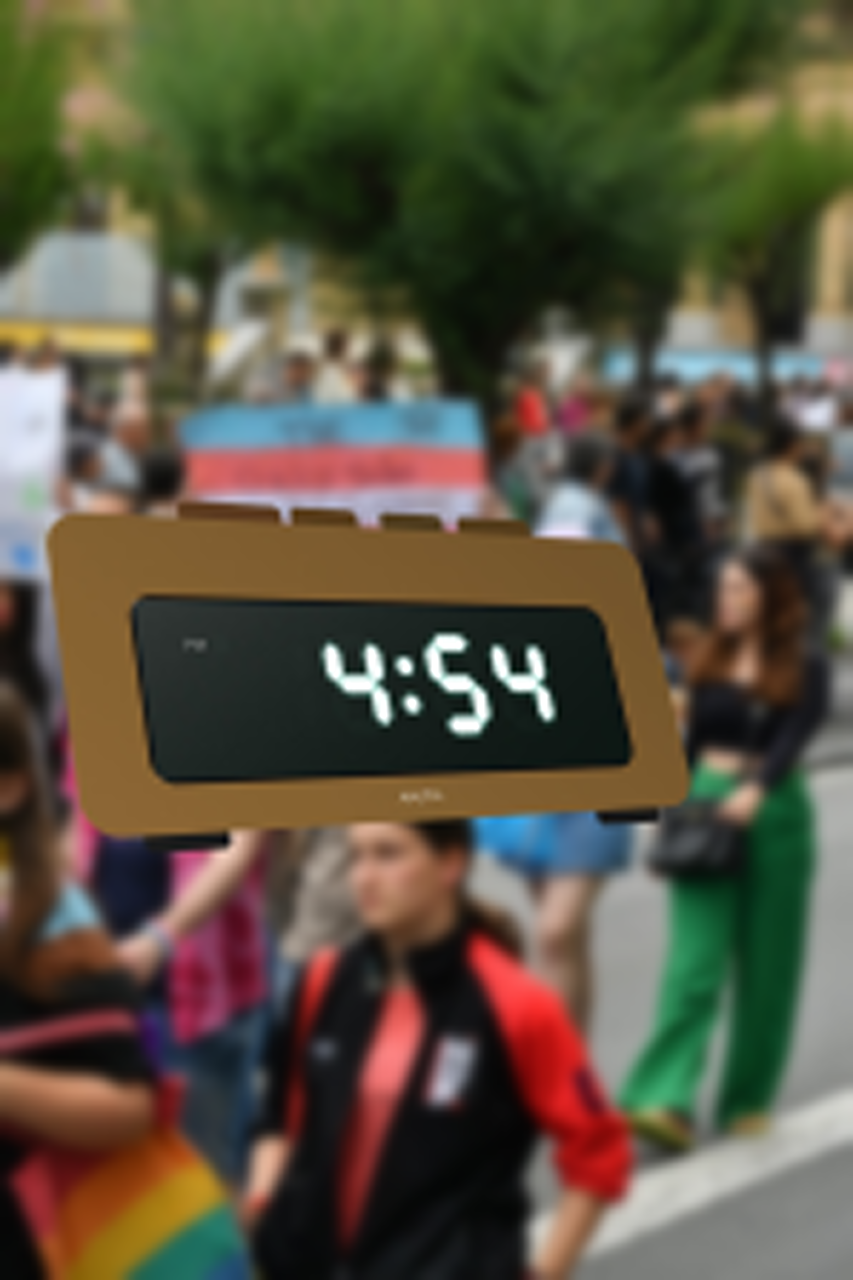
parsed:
4,54
